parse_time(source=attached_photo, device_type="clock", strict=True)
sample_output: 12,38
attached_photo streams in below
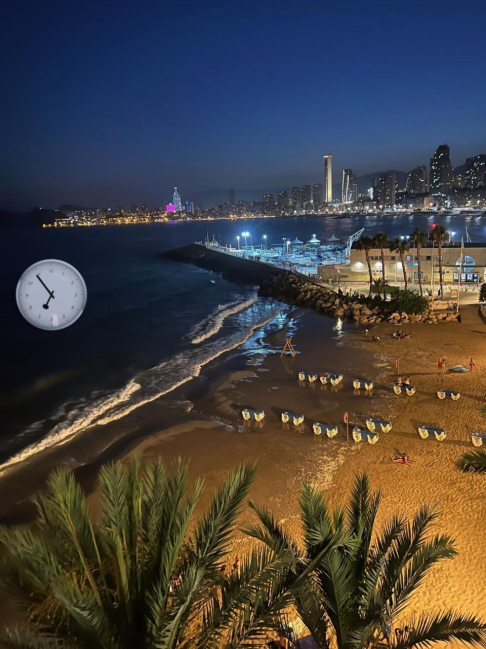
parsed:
6,54
